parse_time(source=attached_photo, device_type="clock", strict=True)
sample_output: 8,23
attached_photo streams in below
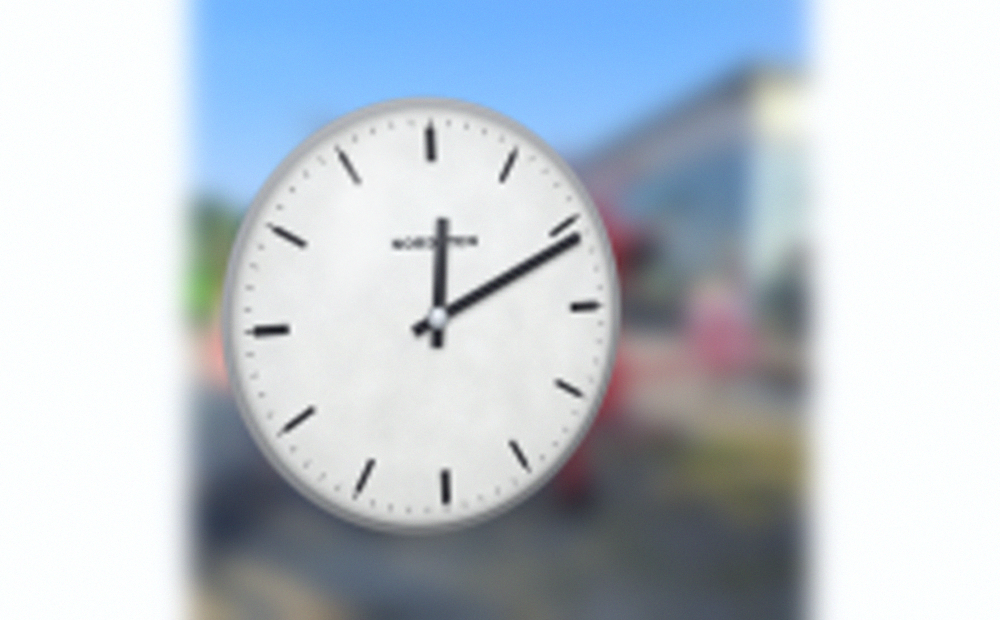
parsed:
12,11
